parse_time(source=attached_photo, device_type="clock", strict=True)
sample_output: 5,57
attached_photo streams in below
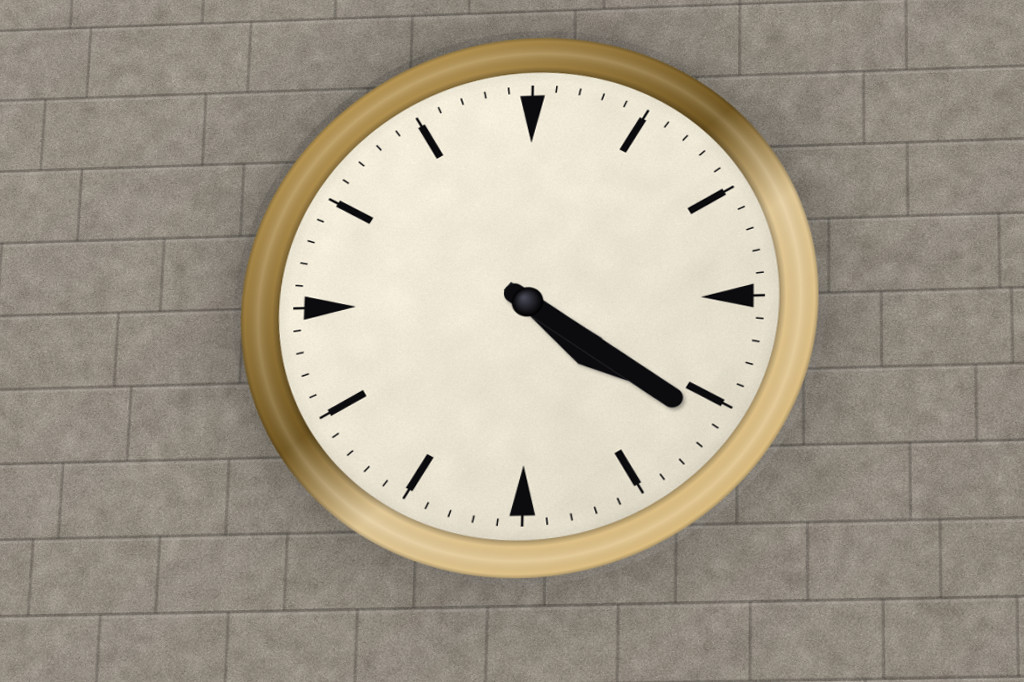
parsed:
4,21
